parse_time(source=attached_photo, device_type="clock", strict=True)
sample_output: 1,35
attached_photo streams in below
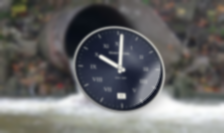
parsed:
10,01
